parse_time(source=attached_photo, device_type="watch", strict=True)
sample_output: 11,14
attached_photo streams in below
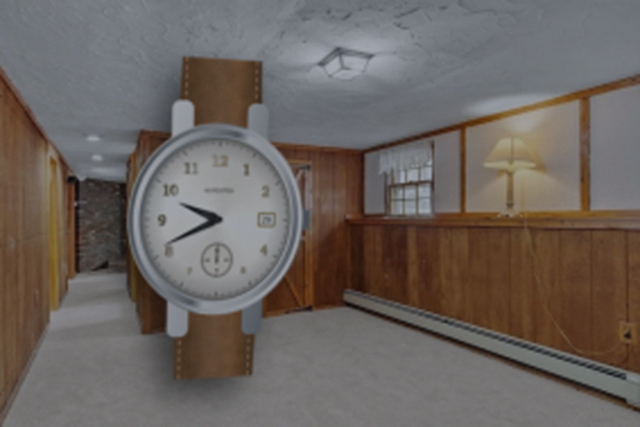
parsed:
9,41
